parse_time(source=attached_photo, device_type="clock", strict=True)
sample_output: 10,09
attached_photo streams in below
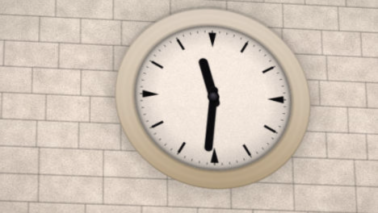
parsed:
11,31
